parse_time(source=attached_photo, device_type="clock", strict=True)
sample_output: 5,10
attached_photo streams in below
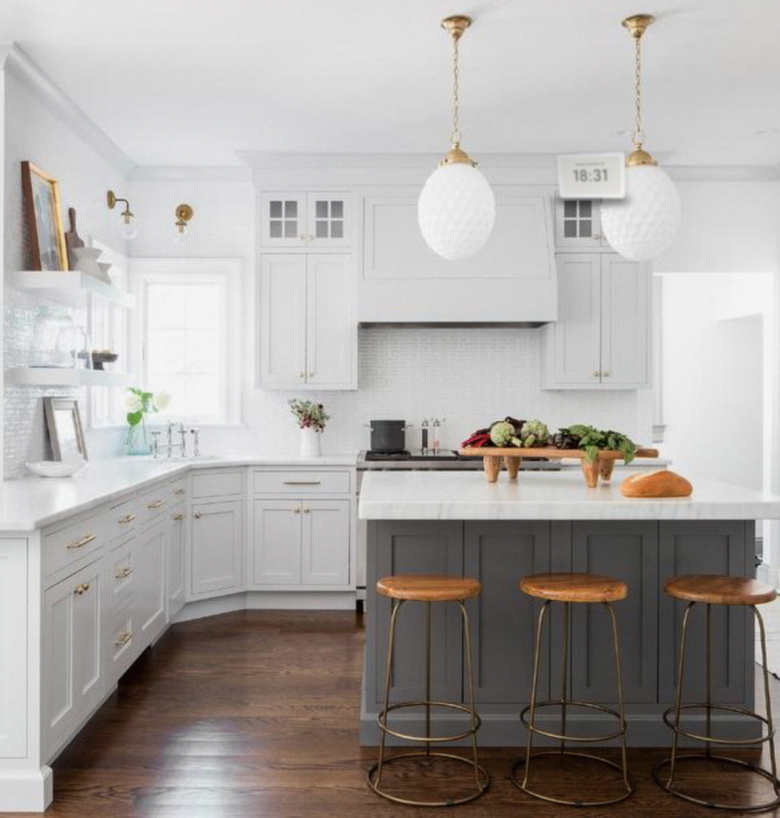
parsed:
18,31
